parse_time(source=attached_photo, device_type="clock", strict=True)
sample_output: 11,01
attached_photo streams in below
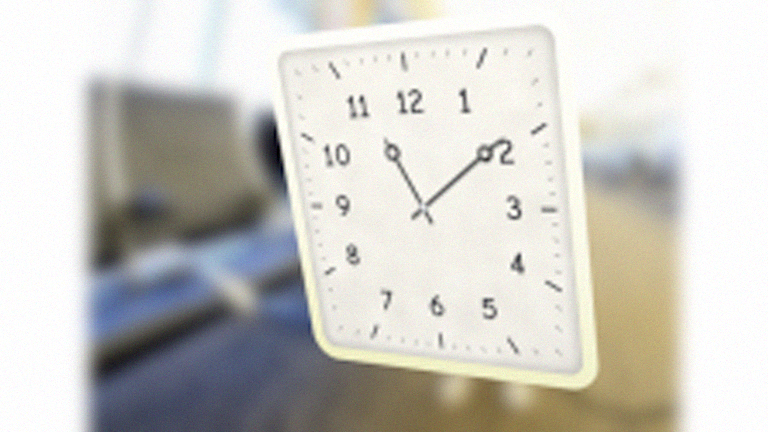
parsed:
11,09
